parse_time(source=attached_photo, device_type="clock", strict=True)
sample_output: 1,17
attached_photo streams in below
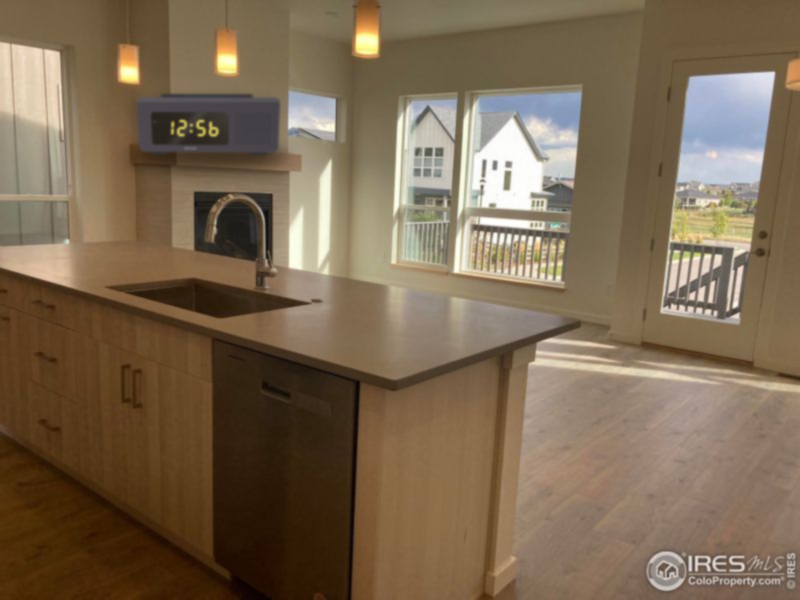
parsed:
12,56
